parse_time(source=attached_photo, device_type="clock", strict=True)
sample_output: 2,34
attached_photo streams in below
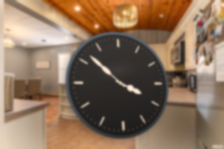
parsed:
3,52
